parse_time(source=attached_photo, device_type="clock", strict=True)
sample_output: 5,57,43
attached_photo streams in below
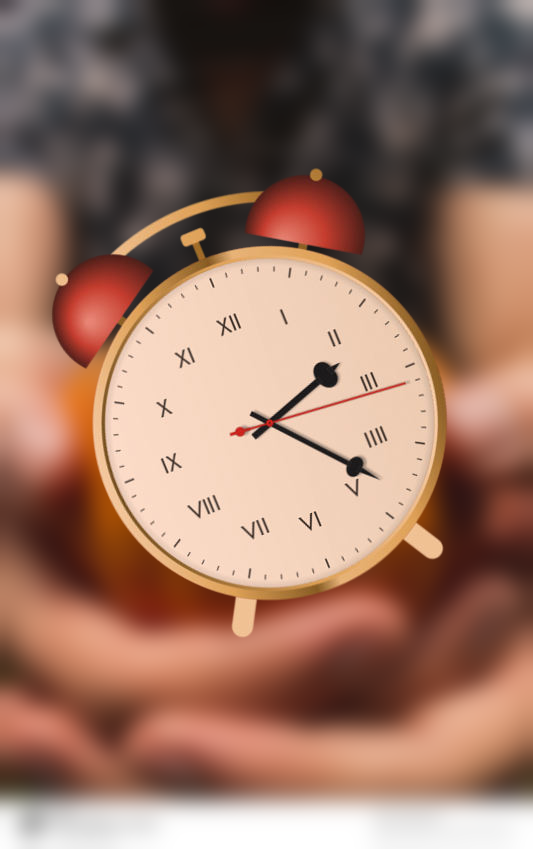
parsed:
2,23,16
